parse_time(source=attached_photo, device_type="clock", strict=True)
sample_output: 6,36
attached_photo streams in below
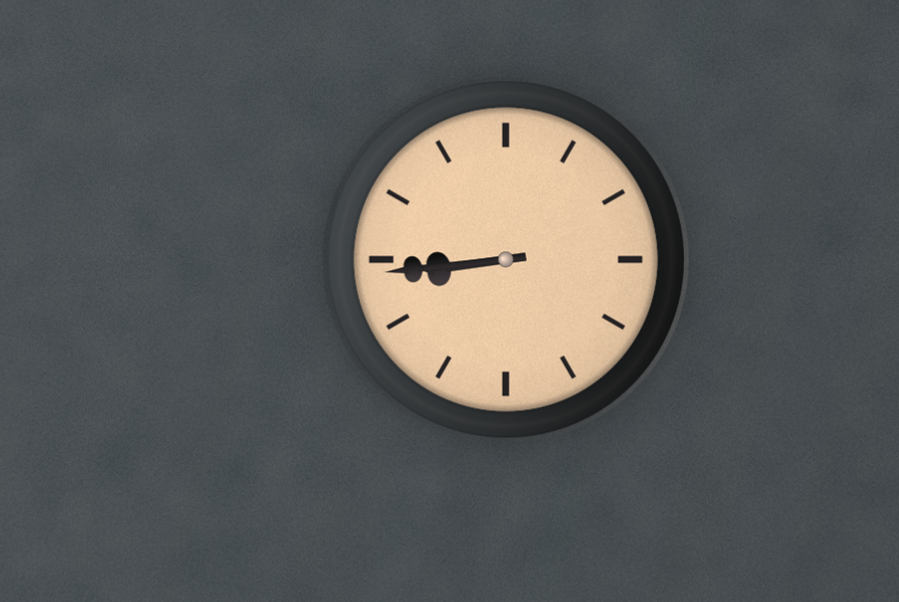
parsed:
8,44
